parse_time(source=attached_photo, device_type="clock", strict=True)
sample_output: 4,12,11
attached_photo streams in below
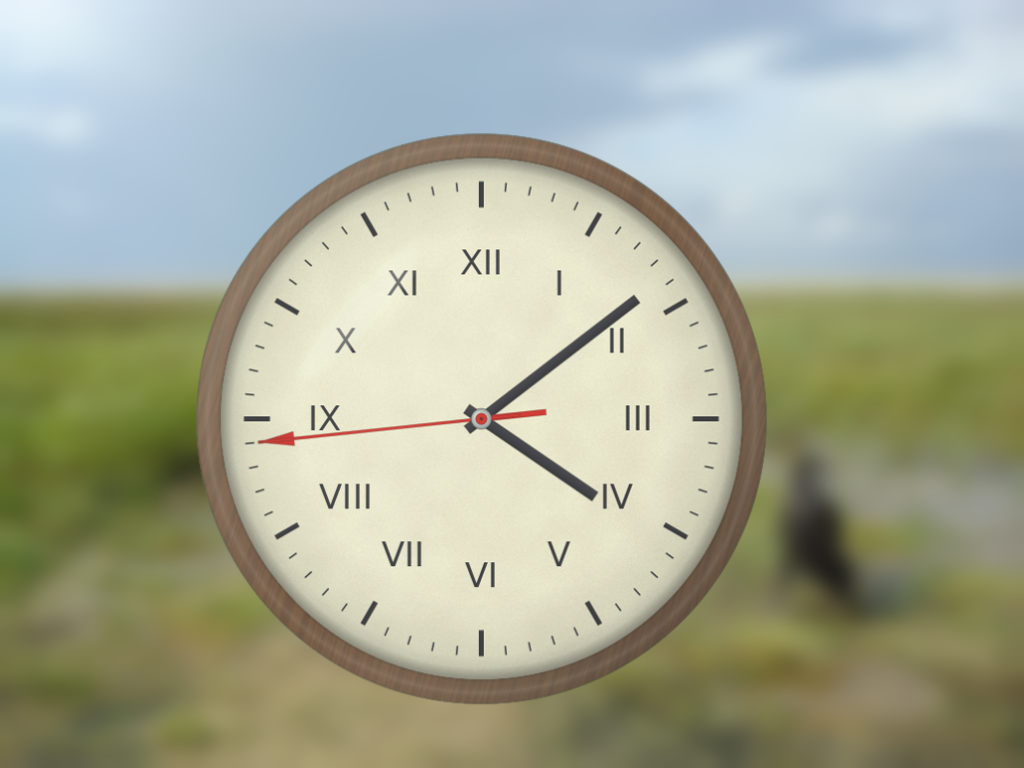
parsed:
4,08,44
